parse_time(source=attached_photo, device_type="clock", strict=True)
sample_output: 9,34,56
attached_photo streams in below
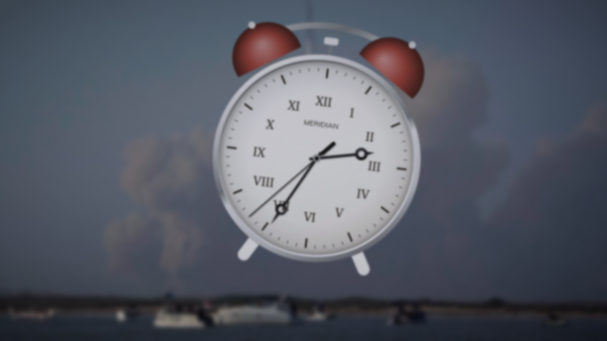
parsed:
2,34,37
